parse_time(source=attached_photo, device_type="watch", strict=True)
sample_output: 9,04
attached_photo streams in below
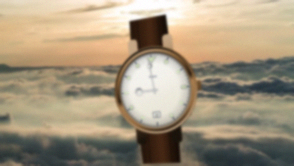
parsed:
8,59
